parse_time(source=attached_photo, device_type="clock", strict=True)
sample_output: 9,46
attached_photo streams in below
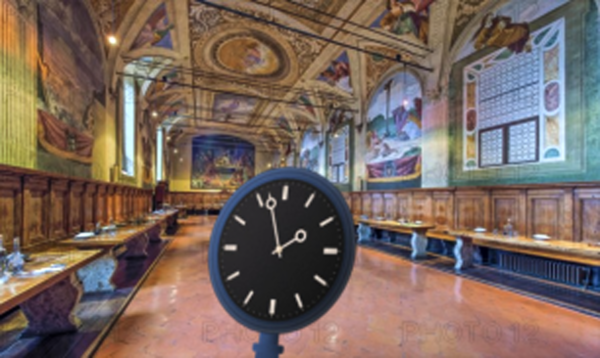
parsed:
1,57
